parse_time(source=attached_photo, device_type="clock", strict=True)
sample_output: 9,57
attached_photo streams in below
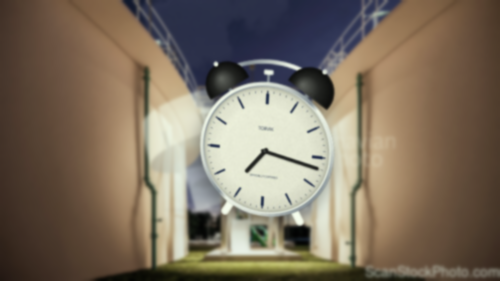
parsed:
7,17
